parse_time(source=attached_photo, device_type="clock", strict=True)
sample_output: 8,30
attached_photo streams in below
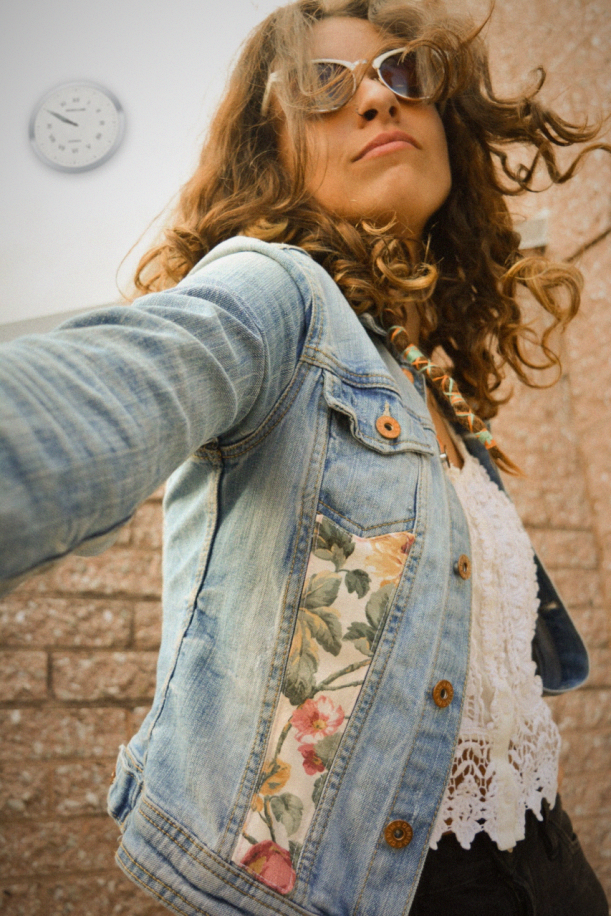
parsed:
9,50
